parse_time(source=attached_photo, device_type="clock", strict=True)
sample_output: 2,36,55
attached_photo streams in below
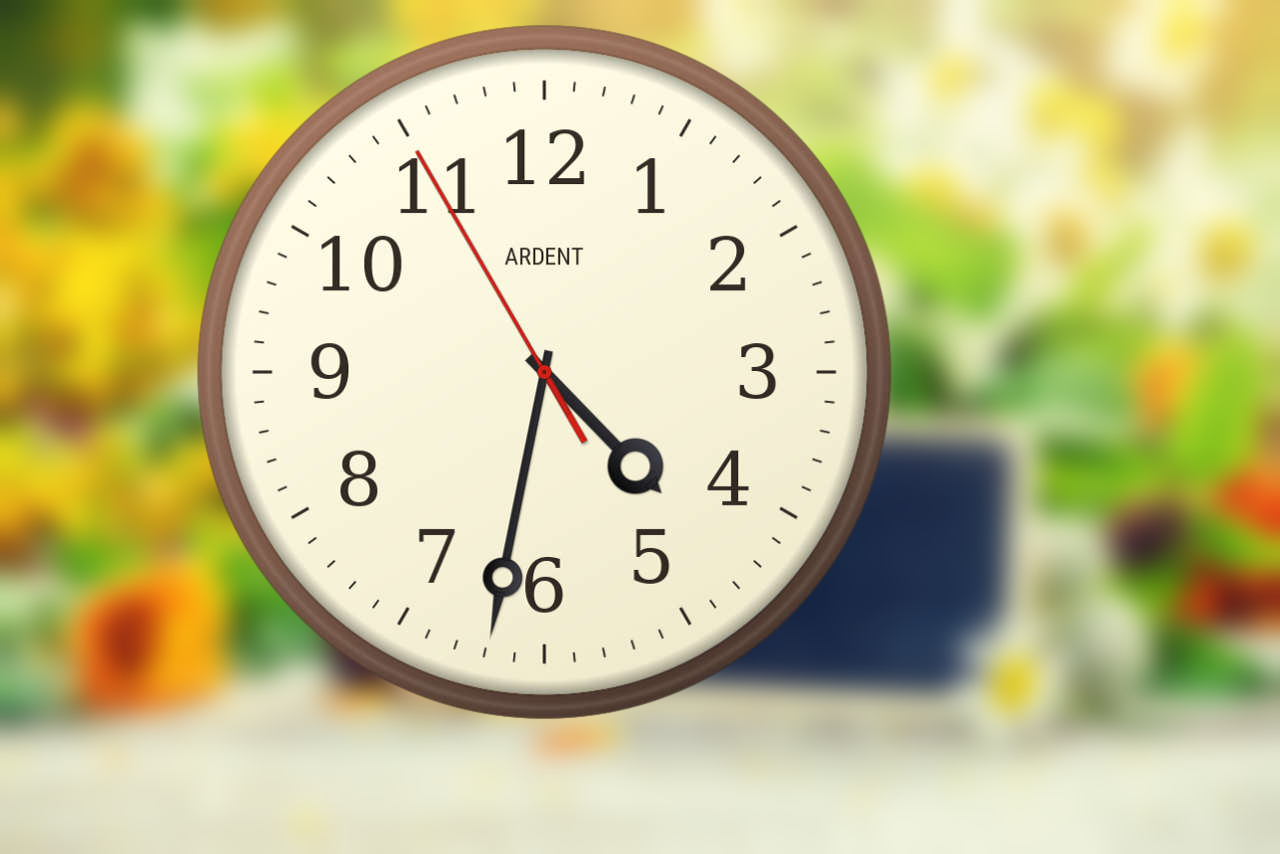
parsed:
4,31,55
